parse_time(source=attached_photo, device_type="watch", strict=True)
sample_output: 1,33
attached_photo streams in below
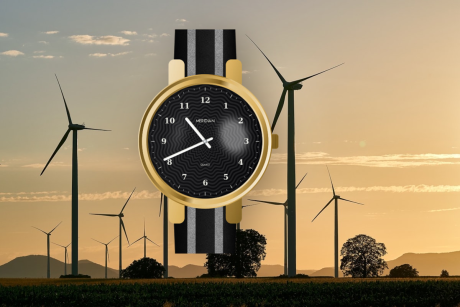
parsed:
10,41
